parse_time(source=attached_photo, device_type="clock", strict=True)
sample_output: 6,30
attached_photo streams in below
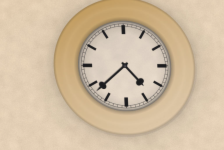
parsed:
4,38
